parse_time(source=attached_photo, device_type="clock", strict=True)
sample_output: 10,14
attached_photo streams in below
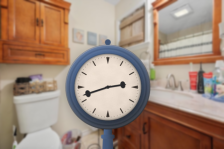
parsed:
2,42
